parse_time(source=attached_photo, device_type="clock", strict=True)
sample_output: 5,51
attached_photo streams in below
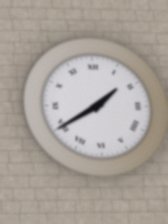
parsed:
1,40
